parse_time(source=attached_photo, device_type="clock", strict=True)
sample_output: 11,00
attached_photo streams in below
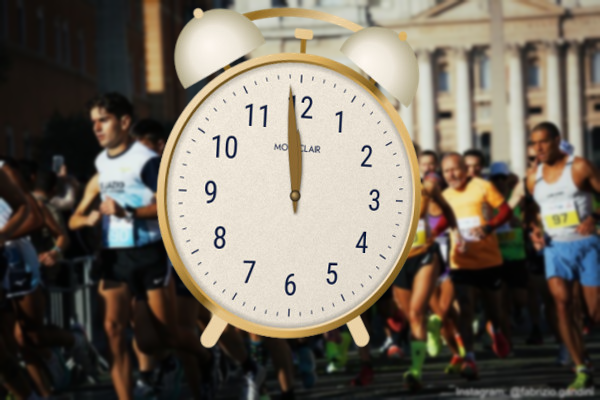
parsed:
11,59
